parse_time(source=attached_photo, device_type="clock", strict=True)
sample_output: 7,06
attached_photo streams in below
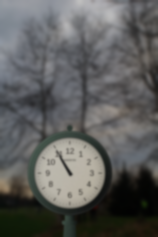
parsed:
10,55
